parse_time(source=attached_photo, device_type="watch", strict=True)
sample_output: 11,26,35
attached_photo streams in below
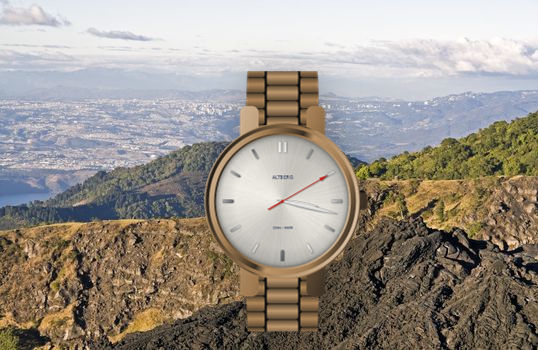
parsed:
3,17,10
